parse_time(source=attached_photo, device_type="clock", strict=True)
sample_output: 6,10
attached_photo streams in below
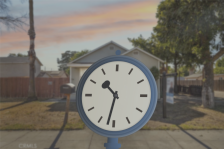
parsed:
10,32
